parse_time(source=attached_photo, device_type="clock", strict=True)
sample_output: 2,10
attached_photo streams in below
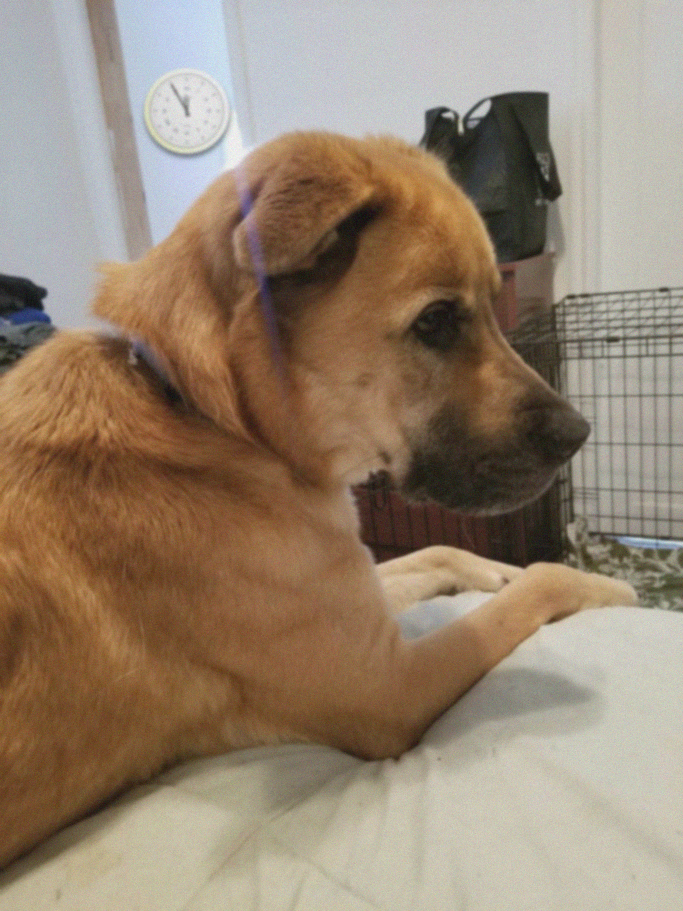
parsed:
11,55
